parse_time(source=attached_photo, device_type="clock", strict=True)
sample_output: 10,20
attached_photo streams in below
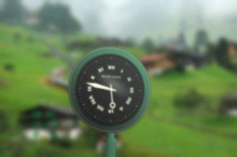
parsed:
5,47
